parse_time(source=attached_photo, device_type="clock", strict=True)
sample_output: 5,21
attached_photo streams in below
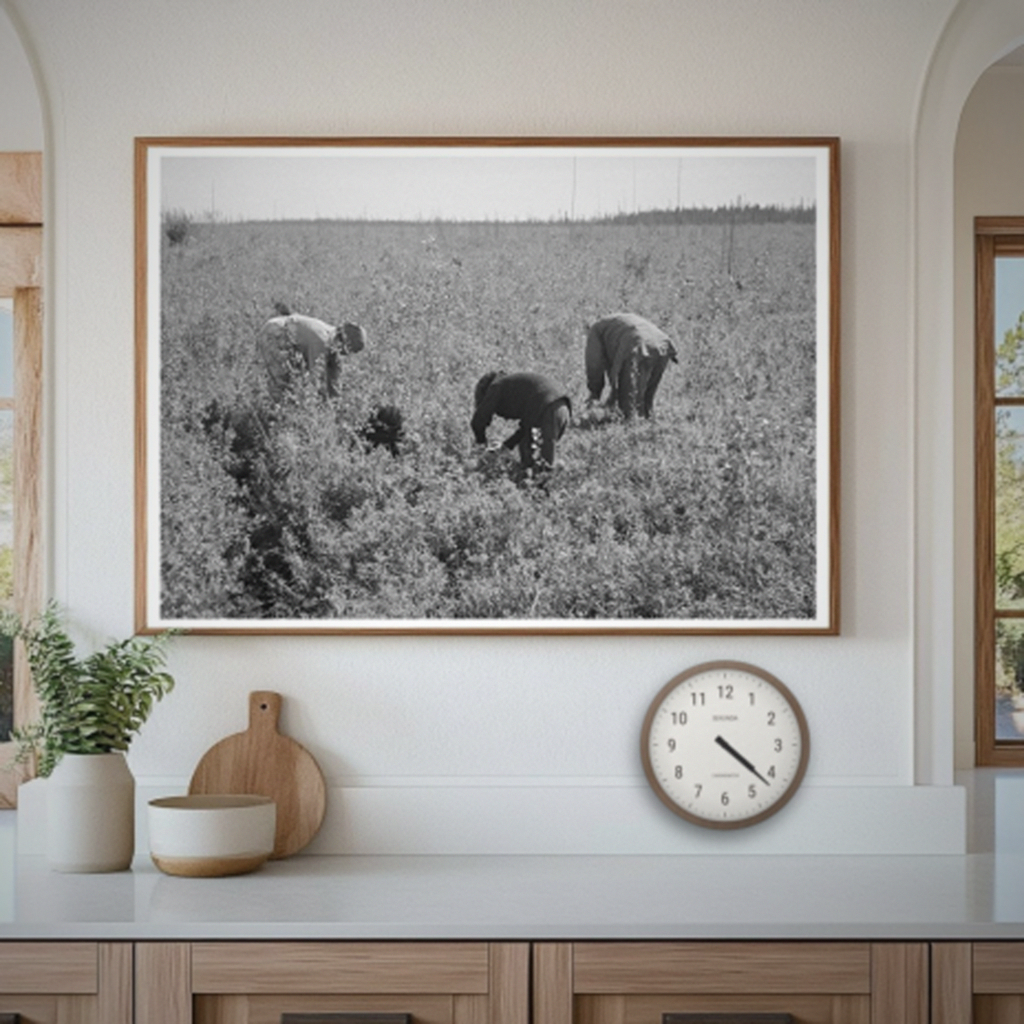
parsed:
4,22
